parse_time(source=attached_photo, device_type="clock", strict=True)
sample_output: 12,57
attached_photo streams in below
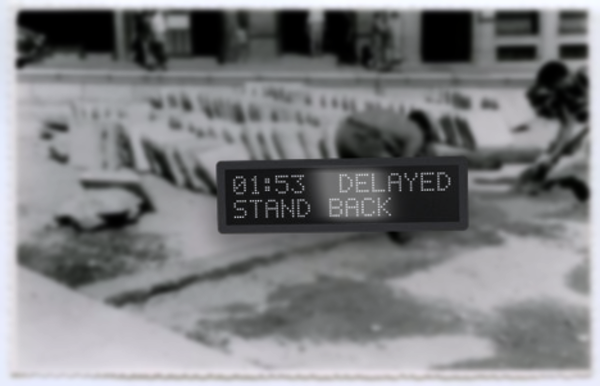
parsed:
1,53
